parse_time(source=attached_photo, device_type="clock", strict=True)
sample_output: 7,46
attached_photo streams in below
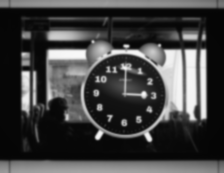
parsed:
3,00
